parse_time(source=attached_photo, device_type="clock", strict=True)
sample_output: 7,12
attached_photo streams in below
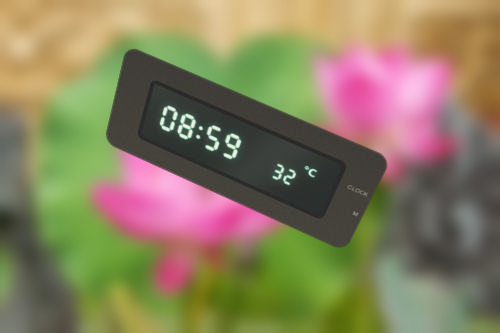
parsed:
8,59
